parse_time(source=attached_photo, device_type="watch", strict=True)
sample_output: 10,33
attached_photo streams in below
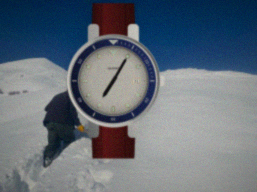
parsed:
7,05
